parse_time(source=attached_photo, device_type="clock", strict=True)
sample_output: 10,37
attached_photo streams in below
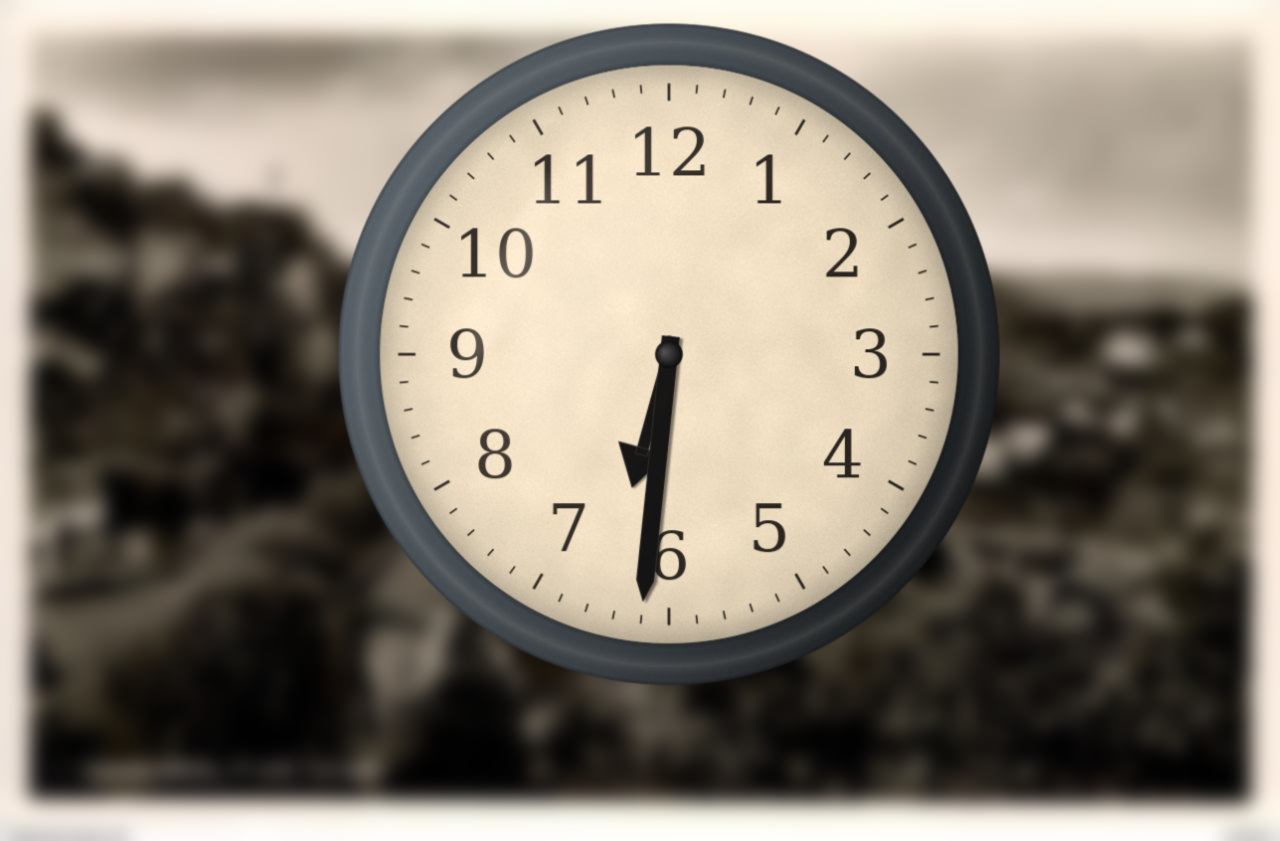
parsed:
6,31
